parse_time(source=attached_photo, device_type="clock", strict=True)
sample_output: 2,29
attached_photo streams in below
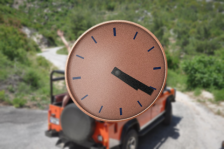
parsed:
4,21
